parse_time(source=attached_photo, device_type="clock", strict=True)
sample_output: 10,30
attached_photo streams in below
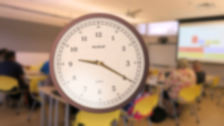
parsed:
9,20
